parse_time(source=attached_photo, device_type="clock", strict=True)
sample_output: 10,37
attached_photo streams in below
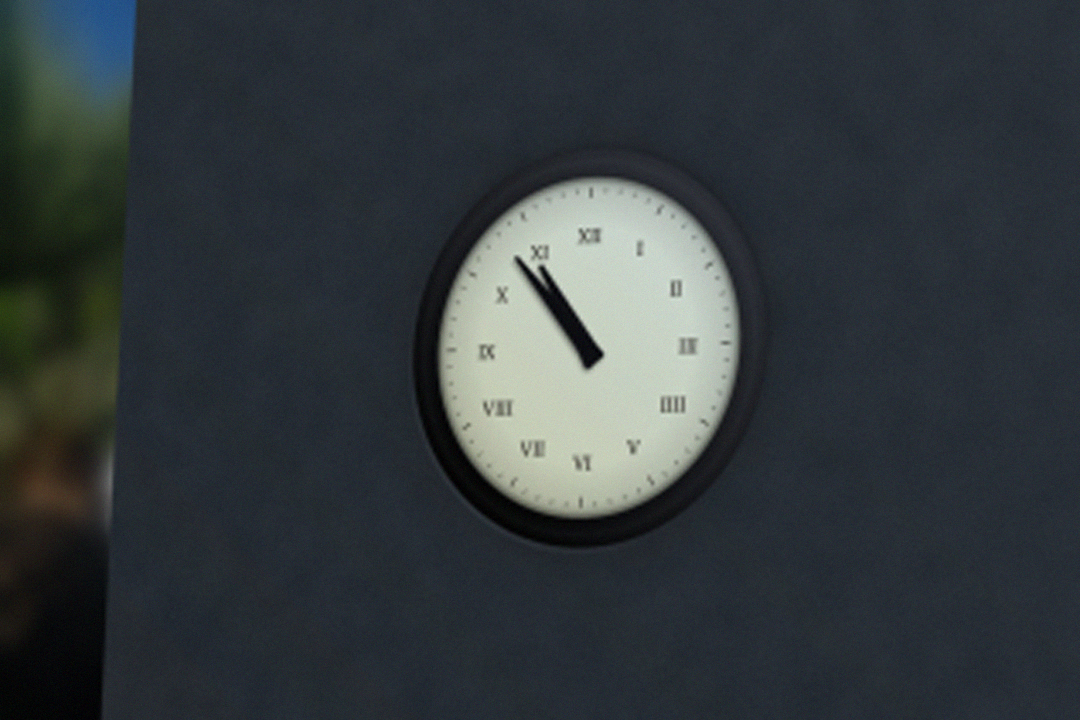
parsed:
10,53
